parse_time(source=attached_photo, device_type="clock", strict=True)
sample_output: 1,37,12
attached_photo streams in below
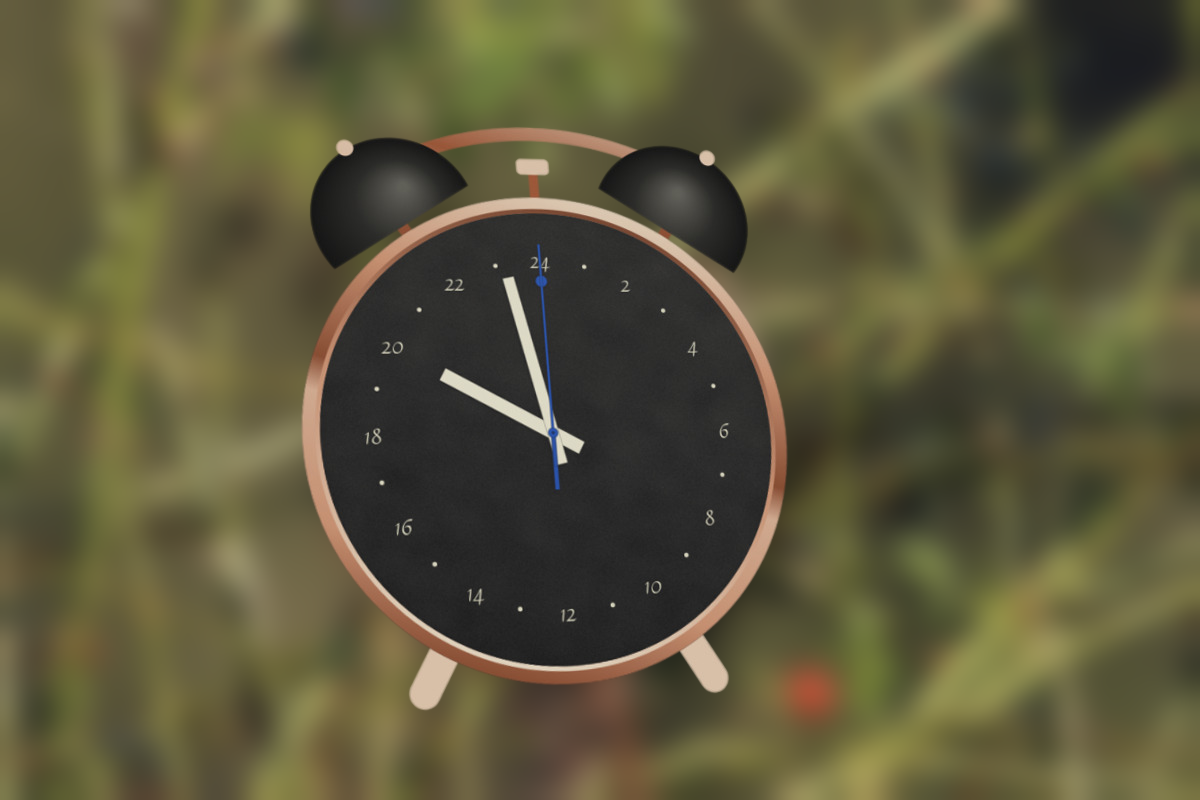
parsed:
19,58,00
